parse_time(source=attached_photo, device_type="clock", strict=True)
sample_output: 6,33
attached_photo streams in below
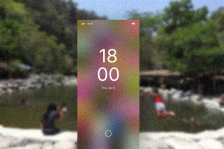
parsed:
18,00
